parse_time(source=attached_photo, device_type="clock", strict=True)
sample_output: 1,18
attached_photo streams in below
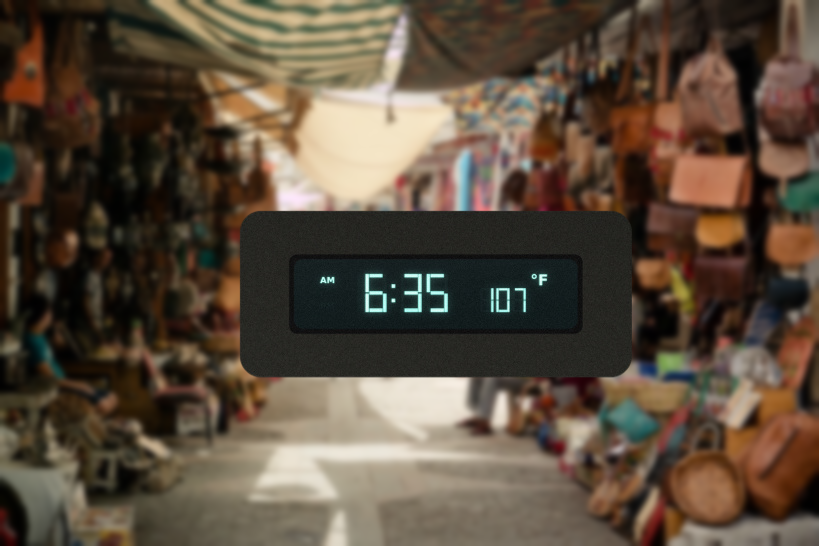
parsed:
6,35
